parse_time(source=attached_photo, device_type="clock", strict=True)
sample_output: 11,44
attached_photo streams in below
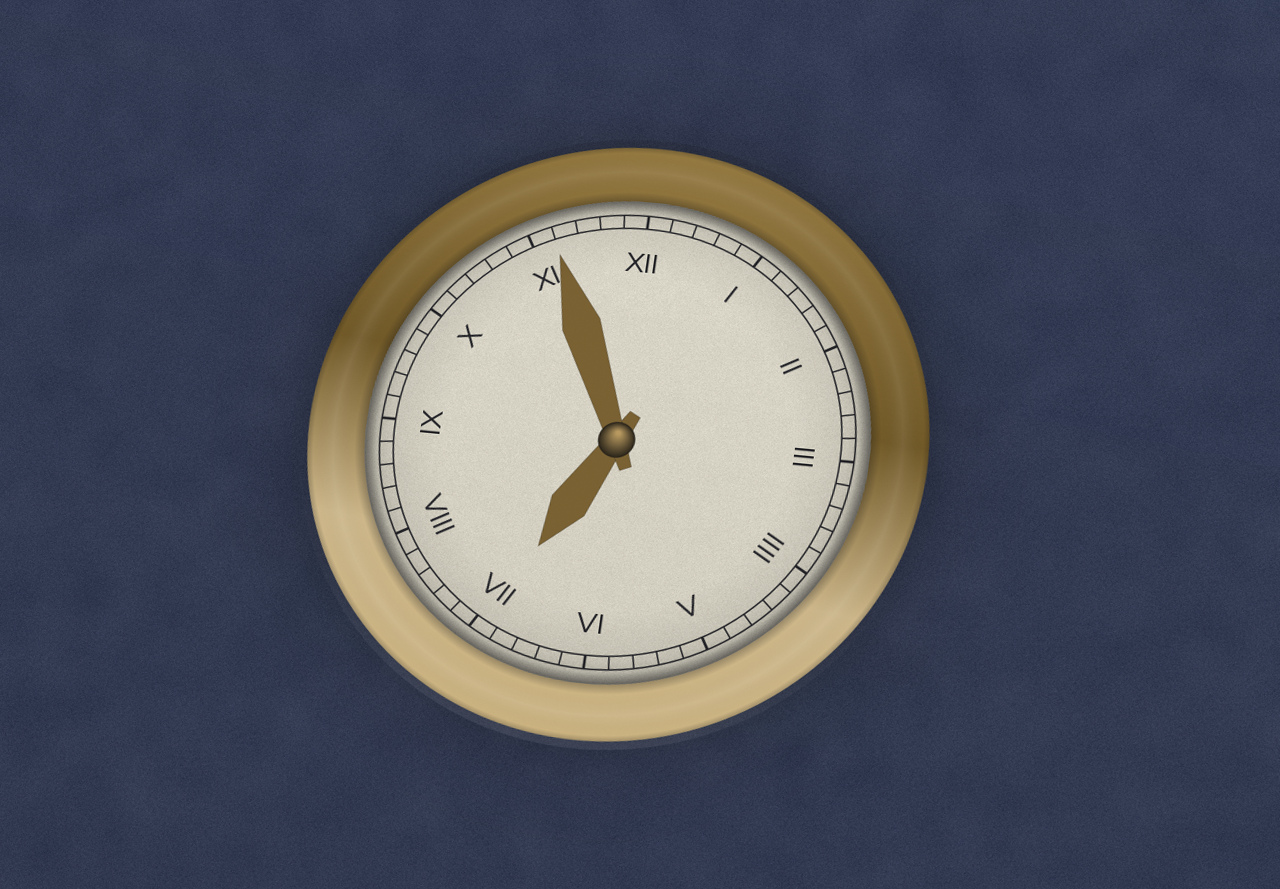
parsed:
6,56
